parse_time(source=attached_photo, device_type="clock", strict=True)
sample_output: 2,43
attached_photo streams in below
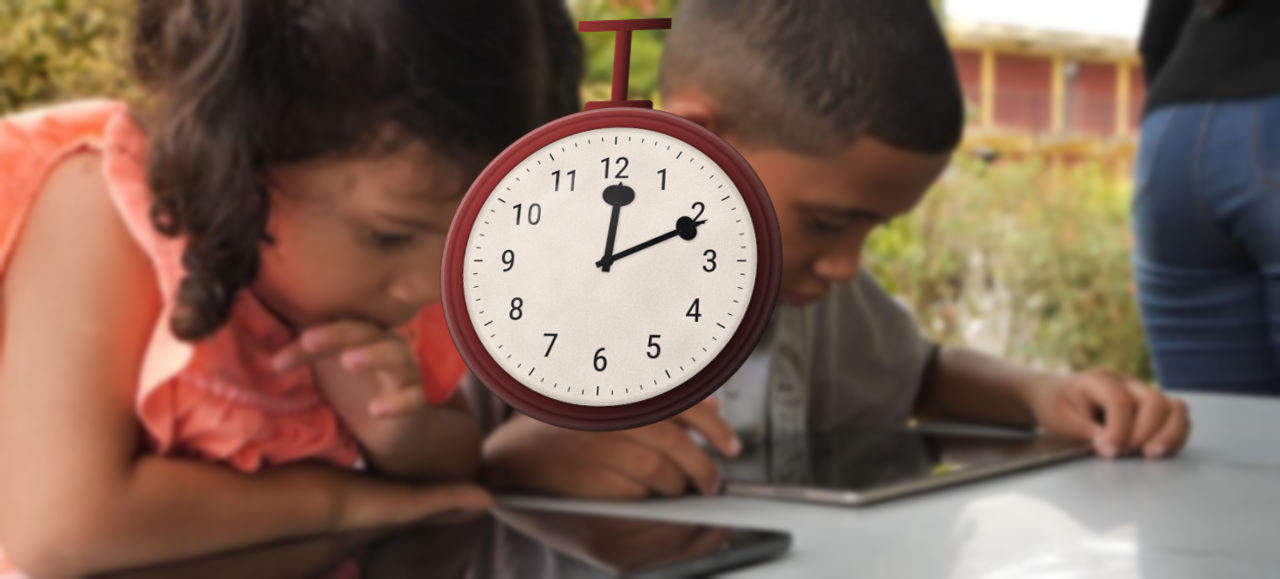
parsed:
12,11
